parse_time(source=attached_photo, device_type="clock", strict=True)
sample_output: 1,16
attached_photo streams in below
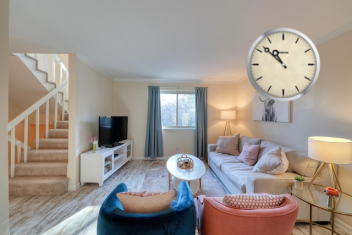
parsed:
10,52
